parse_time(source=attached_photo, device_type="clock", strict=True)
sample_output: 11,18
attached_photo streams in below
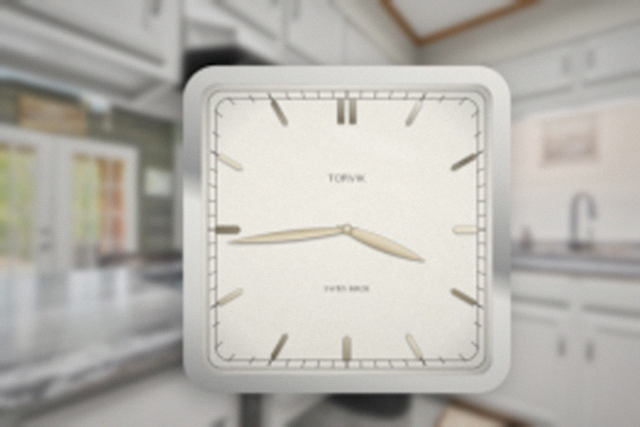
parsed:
3,44
